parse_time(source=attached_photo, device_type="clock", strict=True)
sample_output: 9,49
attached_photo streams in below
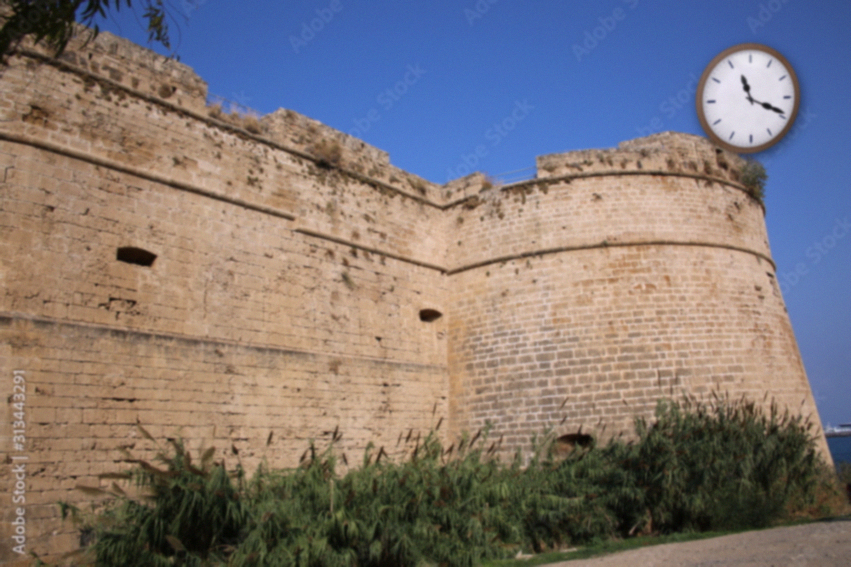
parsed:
11,19
